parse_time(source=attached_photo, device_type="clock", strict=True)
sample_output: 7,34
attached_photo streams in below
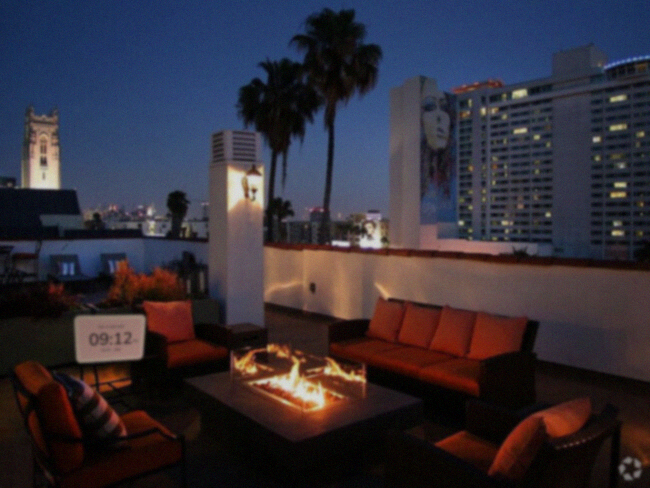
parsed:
9,12
